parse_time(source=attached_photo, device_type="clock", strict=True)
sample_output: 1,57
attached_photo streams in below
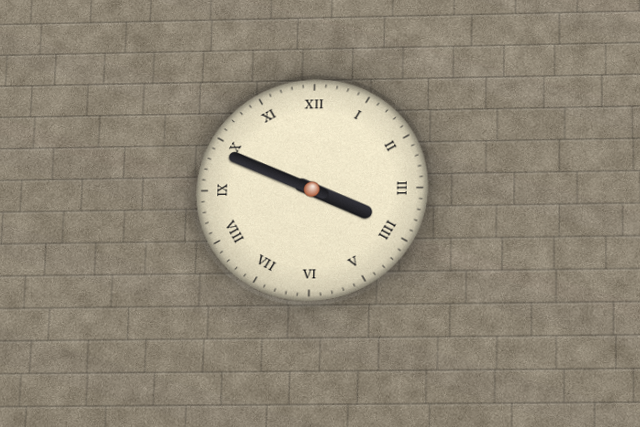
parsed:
3,49
